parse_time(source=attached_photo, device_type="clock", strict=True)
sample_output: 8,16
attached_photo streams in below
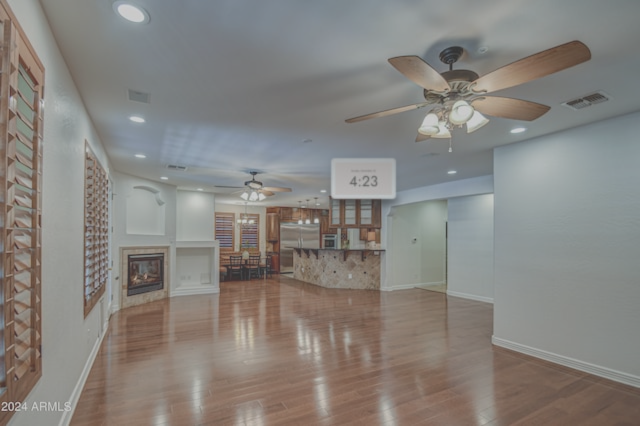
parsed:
4,23
